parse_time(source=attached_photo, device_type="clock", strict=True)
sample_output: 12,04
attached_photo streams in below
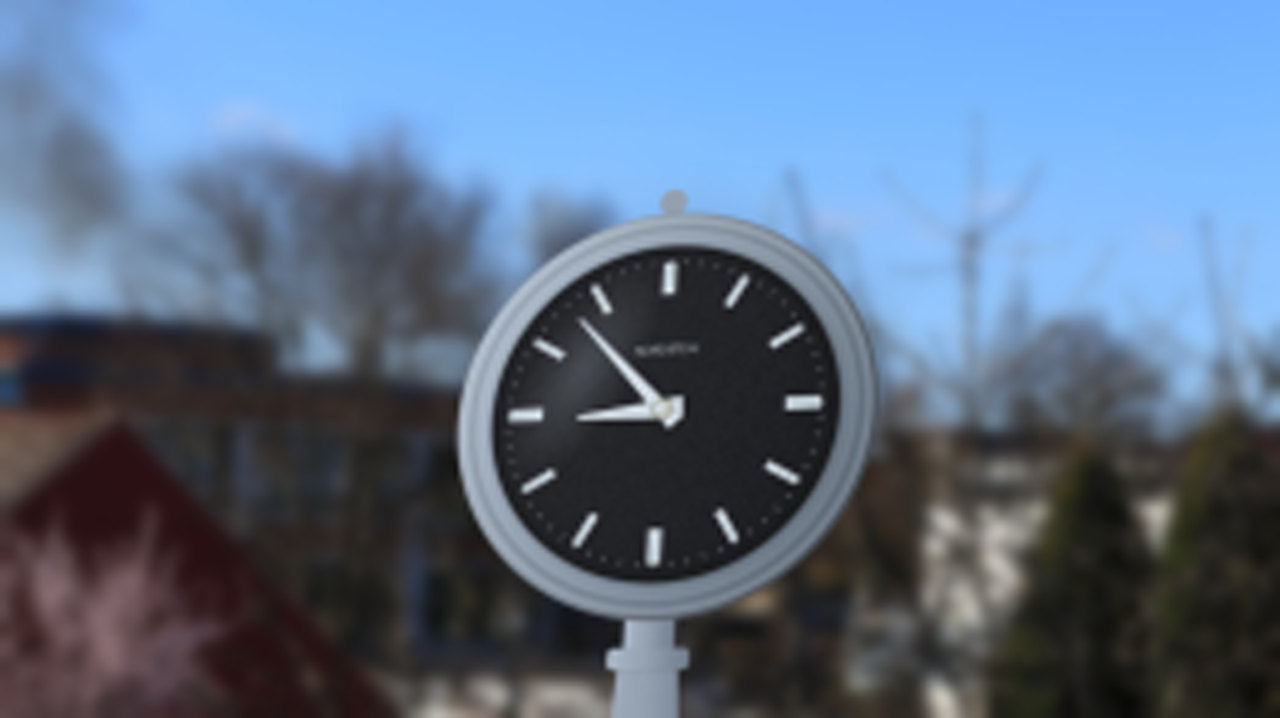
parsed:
8,53
